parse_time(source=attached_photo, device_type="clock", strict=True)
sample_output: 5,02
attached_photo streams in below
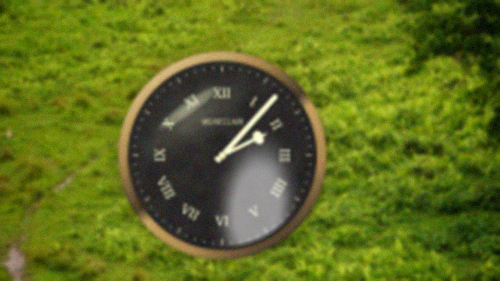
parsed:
2,07
